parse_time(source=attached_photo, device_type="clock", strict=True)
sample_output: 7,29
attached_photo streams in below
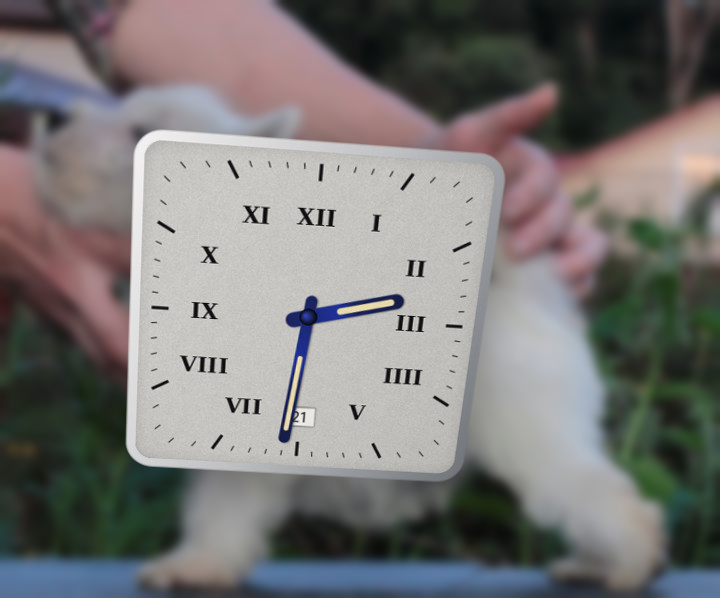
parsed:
2,31
